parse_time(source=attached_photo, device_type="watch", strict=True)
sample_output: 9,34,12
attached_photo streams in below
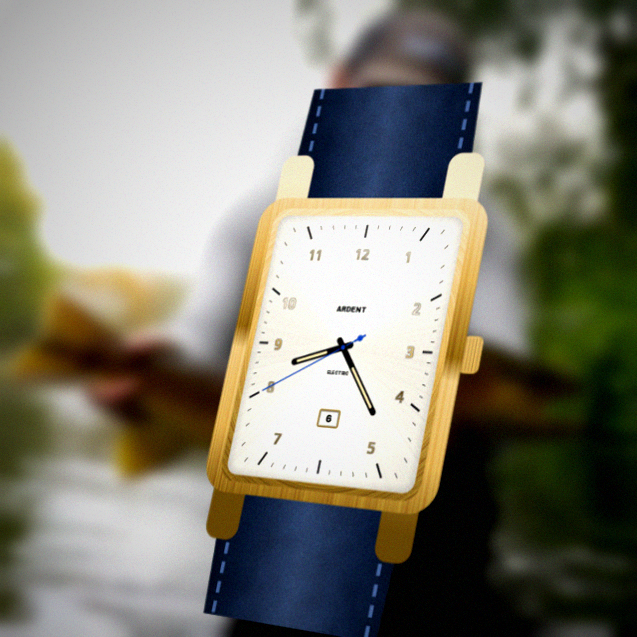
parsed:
8,23,40
